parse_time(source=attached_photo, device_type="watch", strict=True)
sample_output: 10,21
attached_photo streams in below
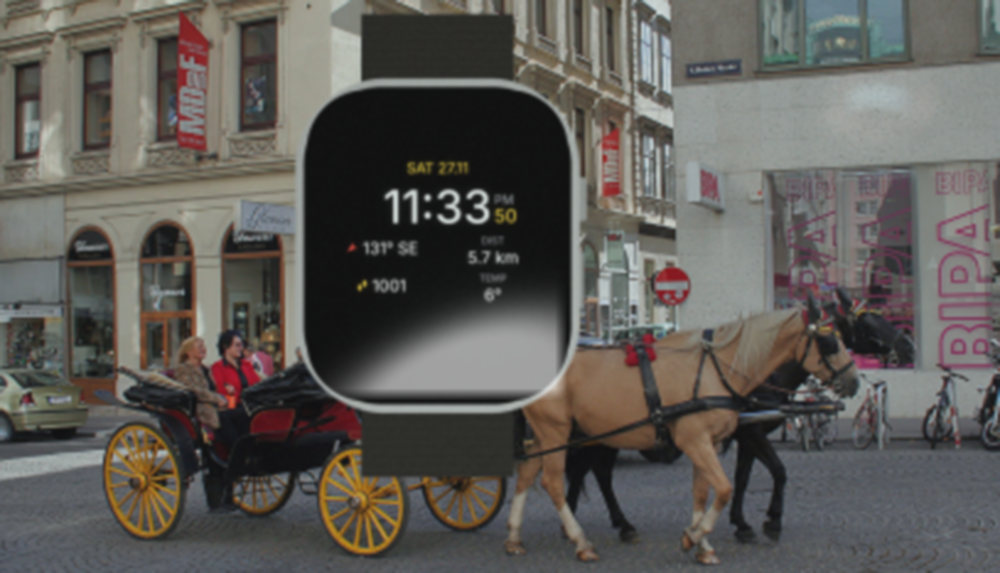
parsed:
11,33
